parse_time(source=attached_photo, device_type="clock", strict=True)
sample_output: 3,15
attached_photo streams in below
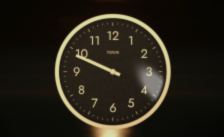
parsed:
9,49
